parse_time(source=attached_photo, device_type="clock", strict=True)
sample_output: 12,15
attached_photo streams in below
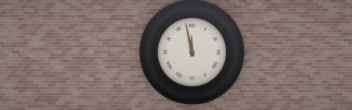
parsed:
11,58
